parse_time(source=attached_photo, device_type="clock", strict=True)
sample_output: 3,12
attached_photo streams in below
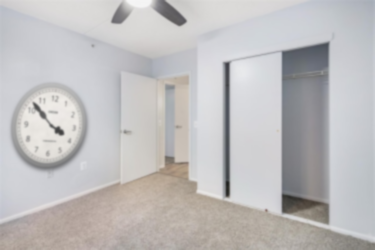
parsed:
3,52
